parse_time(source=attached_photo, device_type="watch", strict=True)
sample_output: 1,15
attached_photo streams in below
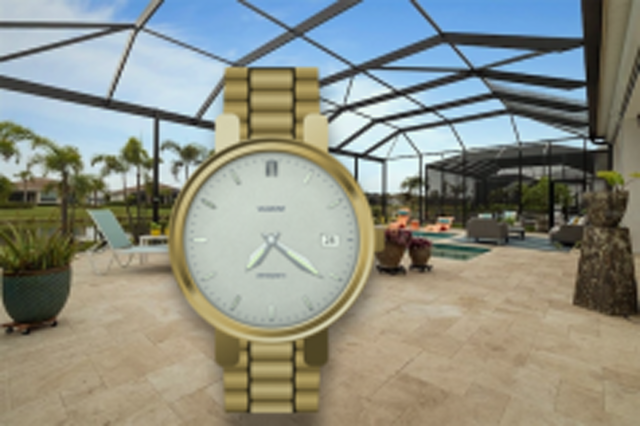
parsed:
7,21
